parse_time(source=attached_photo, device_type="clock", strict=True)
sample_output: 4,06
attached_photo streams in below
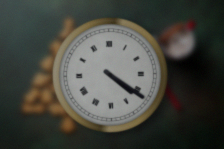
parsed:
4,21
